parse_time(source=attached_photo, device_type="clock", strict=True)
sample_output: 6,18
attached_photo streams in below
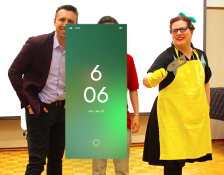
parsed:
6,06
